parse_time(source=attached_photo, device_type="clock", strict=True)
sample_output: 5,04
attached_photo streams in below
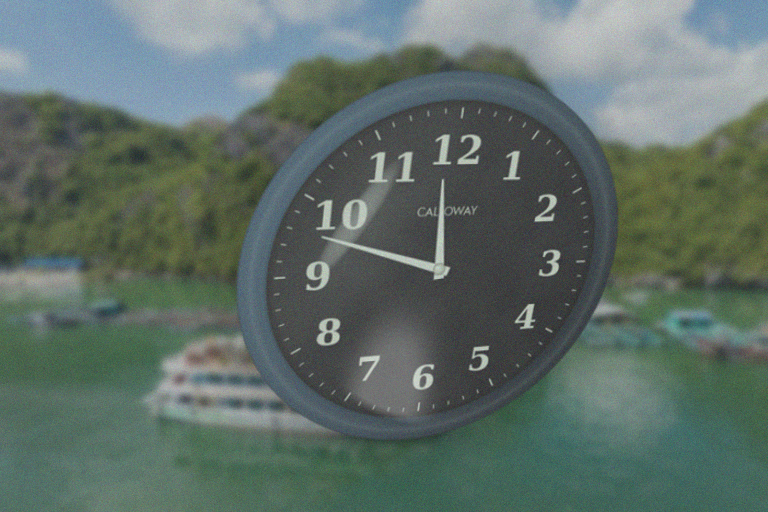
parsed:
11,48
